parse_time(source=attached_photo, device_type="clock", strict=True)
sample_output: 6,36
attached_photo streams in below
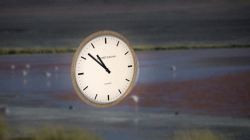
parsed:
10,52
